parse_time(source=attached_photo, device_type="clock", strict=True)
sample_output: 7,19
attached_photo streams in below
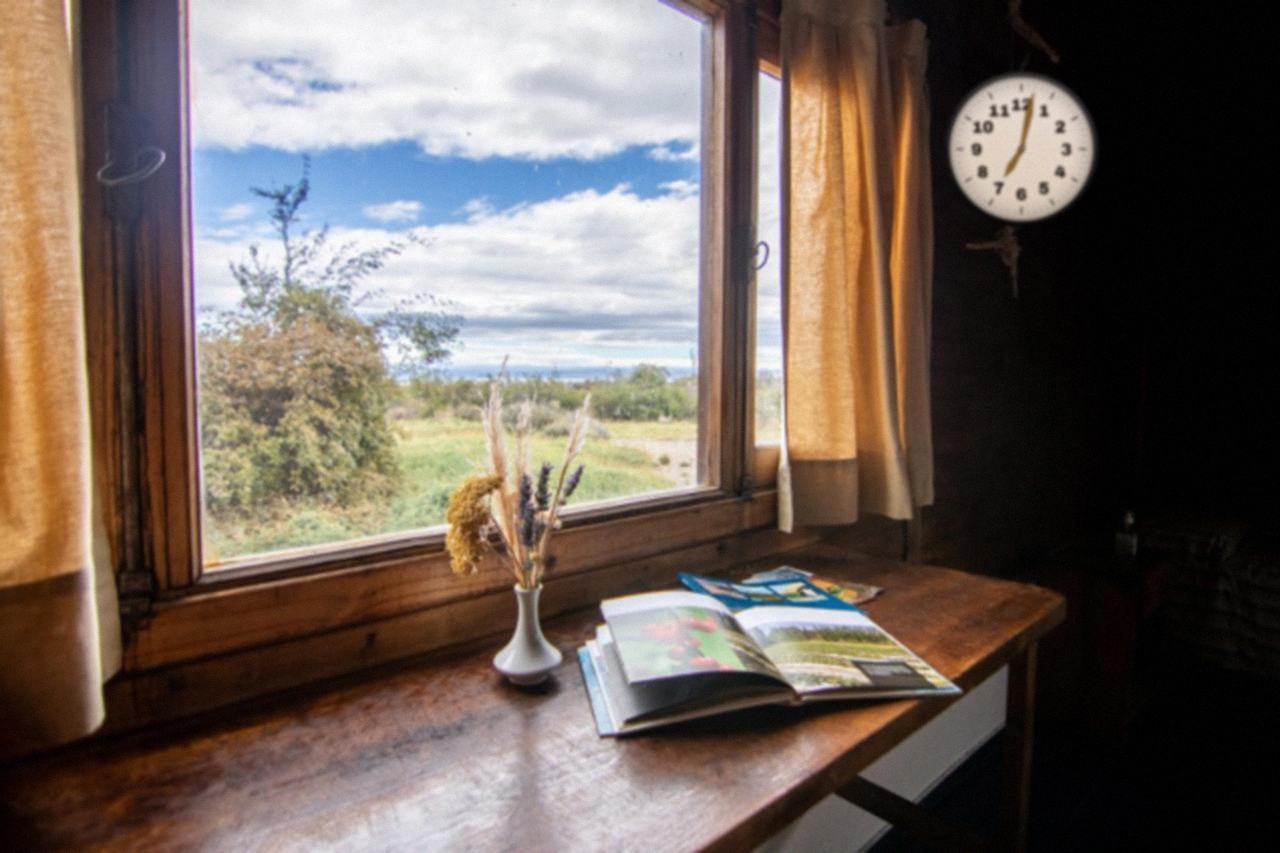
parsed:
7,02
